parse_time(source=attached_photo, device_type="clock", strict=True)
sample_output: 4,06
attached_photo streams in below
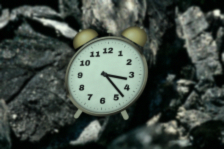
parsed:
3,23
